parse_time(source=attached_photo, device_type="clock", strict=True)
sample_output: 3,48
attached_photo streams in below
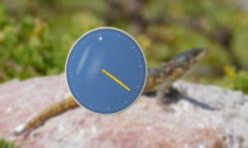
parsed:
4,22
